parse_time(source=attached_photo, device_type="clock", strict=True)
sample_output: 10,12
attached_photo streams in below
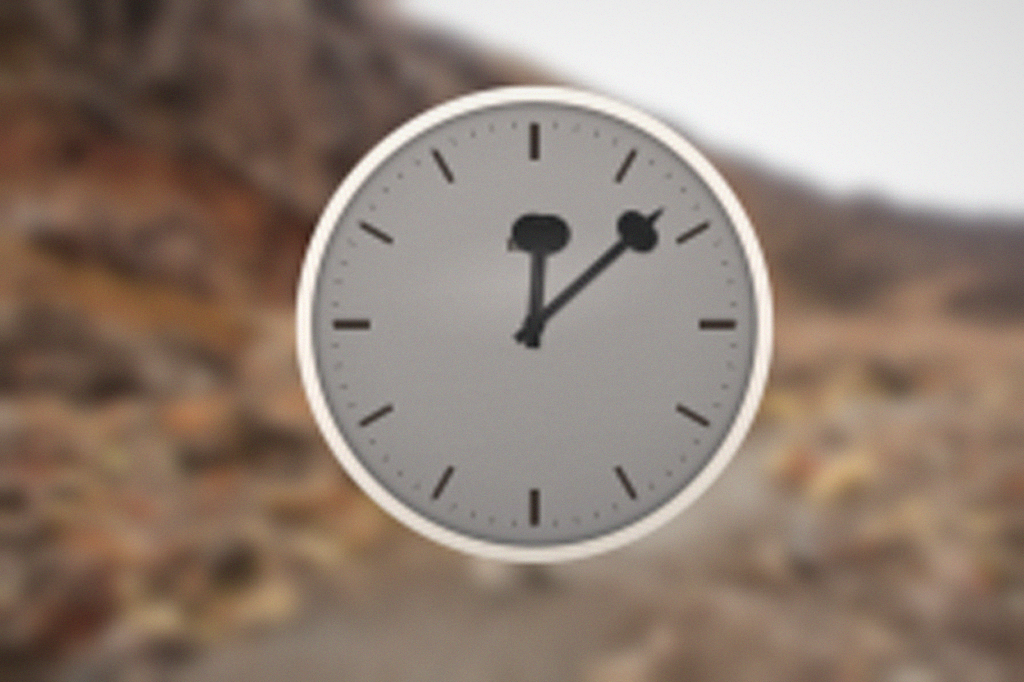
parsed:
12,08
